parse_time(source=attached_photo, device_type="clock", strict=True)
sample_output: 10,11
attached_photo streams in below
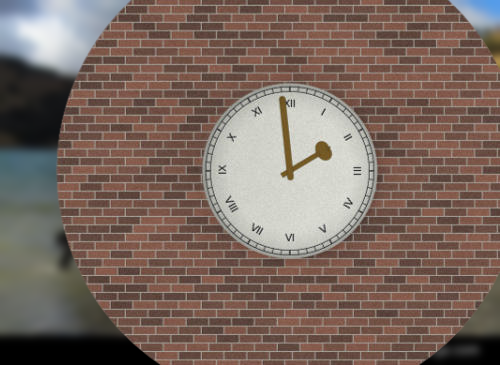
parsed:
1,59
